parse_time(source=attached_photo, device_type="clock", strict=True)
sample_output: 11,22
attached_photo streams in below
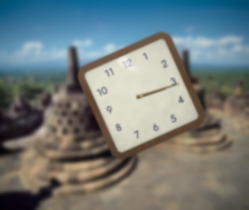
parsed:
3,16
